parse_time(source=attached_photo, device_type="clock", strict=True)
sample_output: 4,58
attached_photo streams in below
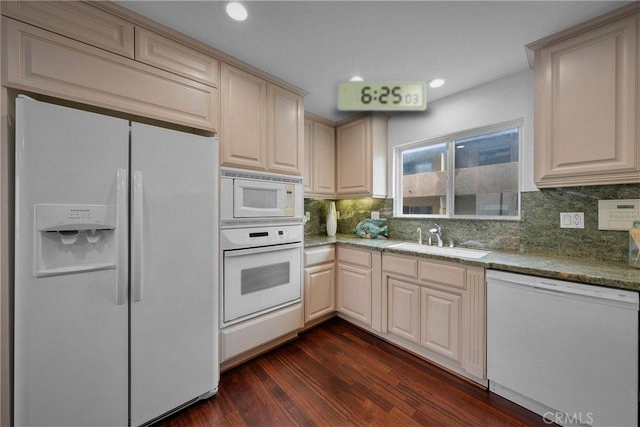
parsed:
6,25
